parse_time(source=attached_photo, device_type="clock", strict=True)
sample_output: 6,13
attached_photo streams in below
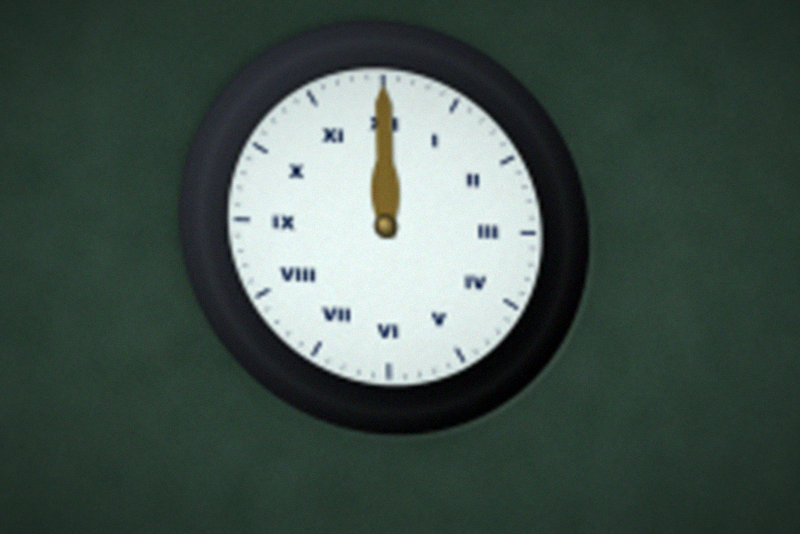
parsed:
12,00
